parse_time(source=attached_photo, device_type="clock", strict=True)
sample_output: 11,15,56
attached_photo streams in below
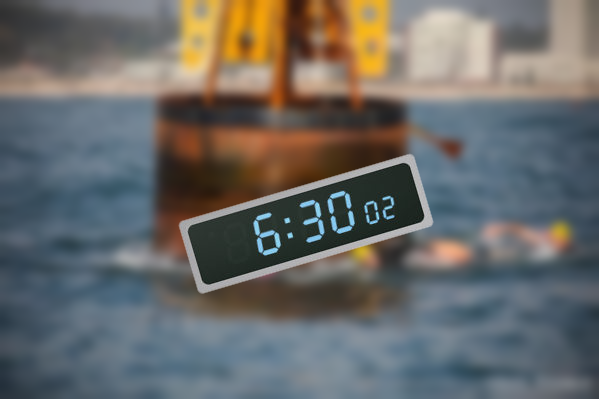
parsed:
6,30,02
